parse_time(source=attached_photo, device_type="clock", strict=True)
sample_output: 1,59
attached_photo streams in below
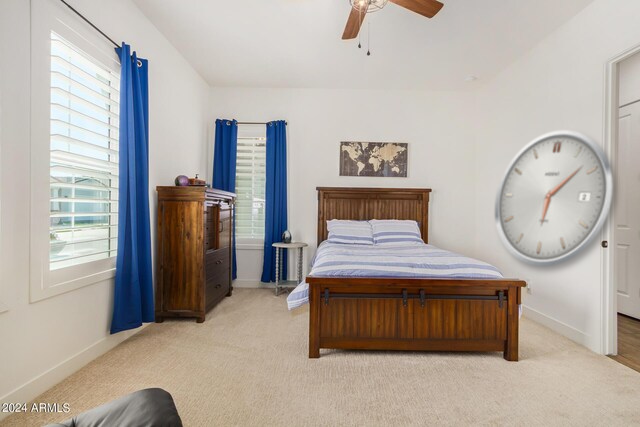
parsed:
6,08
